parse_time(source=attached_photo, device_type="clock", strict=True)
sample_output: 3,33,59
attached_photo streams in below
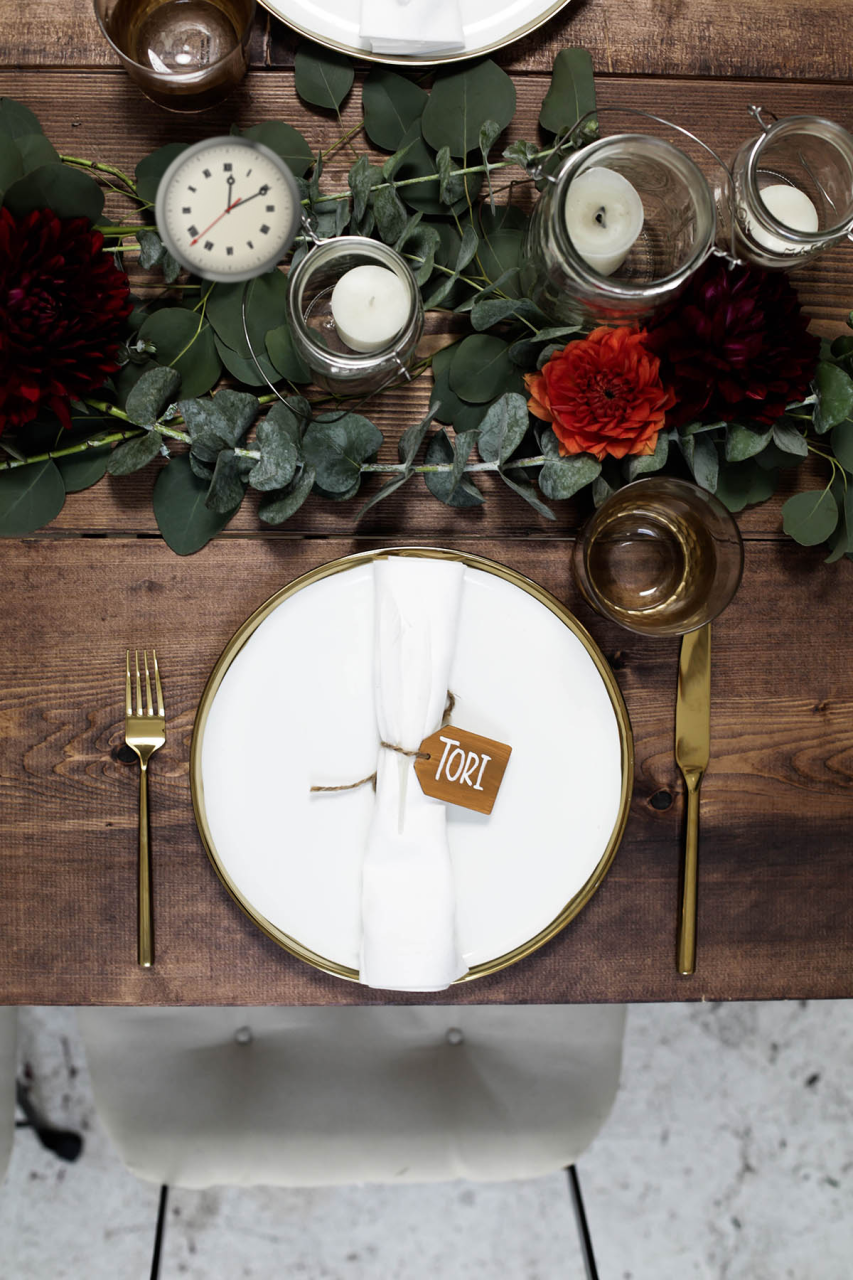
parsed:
12,10,38
